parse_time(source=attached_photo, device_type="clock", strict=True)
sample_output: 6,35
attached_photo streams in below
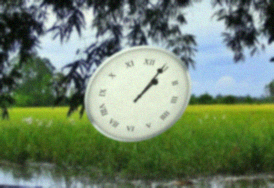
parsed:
1,04
